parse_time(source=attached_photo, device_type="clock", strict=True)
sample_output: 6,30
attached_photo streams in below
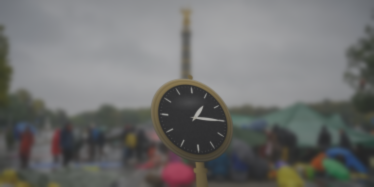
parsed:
1,15
